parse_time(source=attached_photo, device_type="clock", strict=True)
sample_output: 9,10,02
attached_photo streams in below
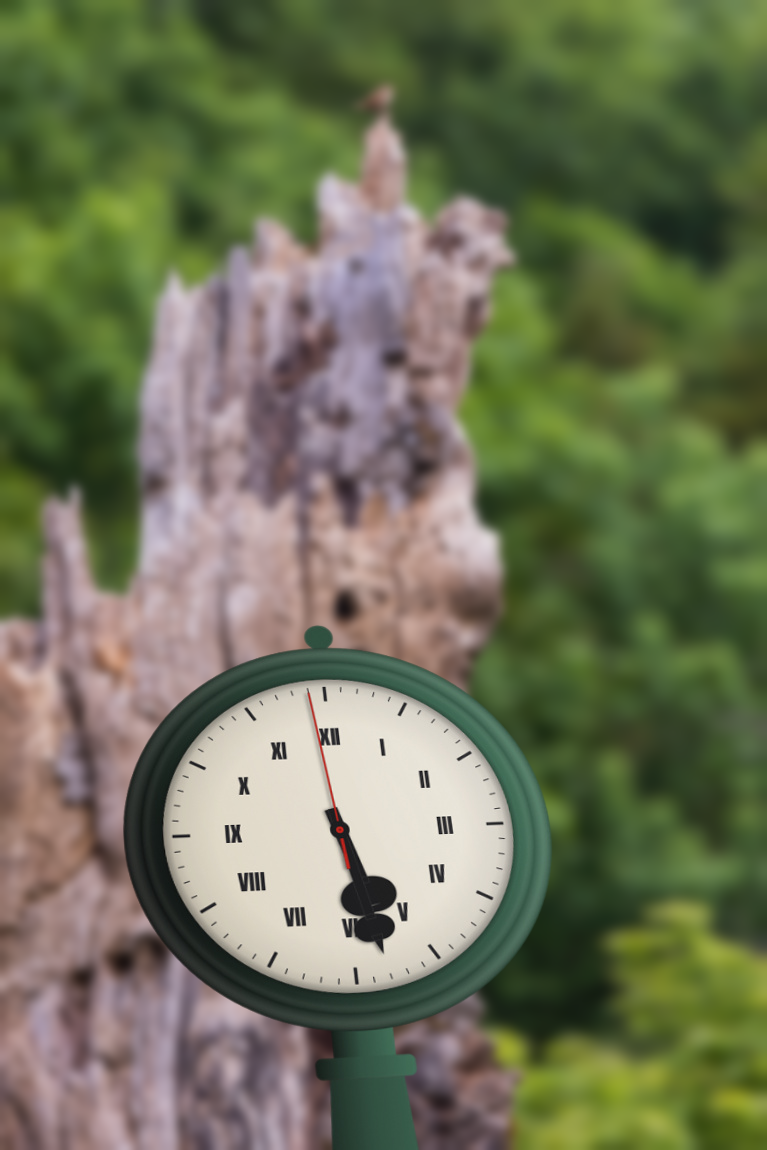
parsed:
5,27,59
